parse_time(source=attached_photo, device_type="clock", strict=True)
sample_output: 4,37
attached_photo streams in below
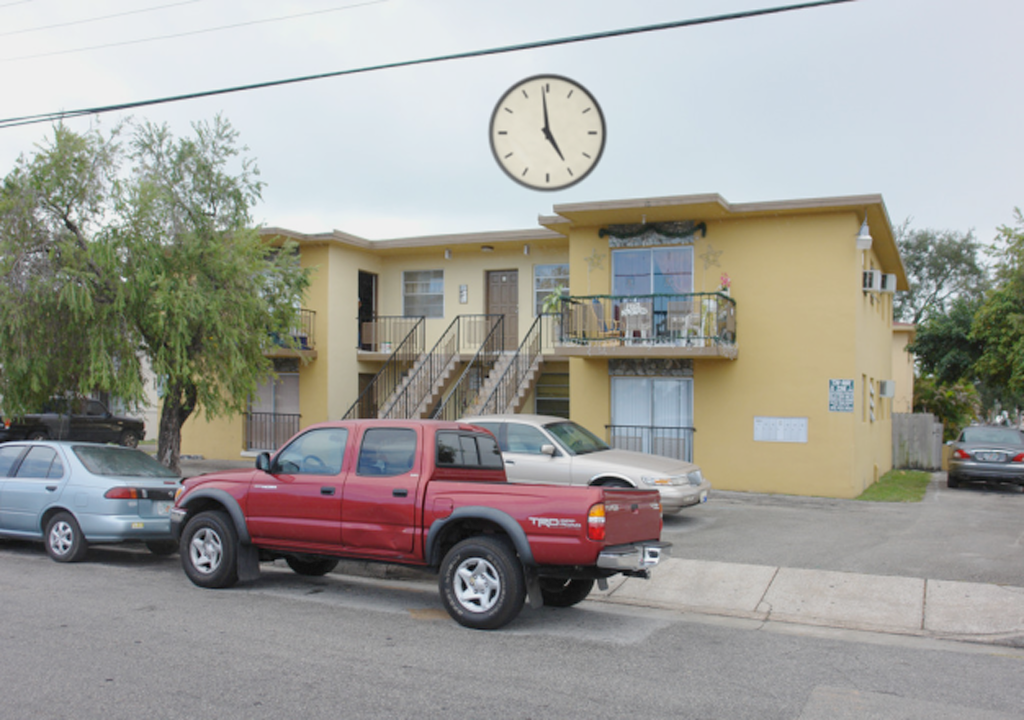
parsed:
4,59
